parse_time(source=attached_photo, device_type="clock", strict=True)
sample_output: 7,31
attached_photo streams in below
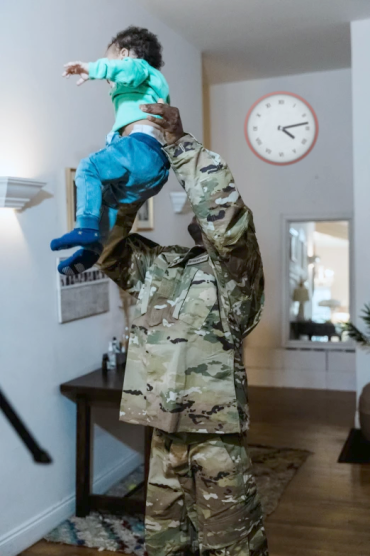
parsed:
4,13
